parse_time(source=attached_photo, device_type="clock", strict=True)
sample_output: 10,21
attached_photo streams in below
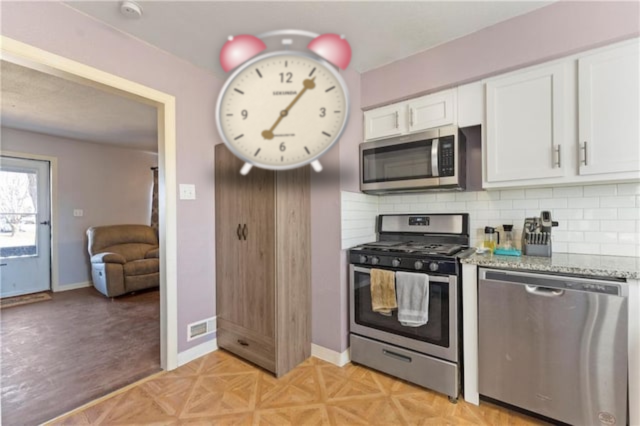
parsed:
7,06
